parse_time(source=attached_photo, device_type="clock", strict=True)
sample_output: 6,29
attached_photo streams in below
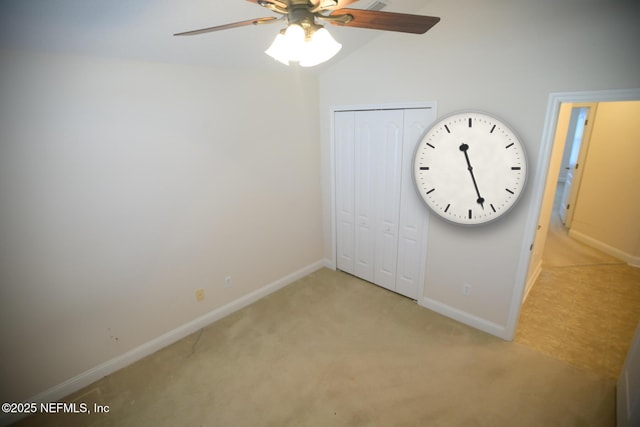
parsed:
11,27
